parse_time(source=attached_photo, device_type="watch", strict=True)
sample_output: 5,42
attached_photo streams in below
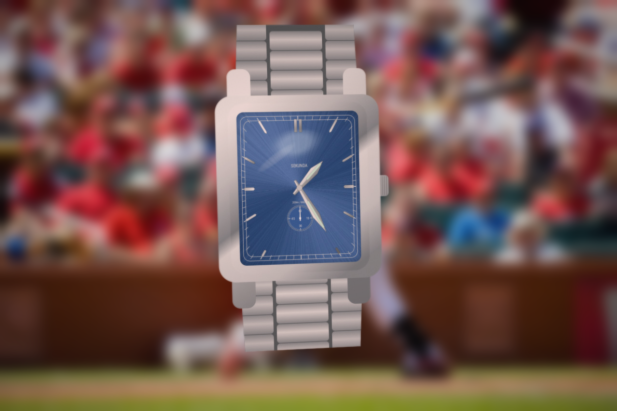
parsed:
1,25
